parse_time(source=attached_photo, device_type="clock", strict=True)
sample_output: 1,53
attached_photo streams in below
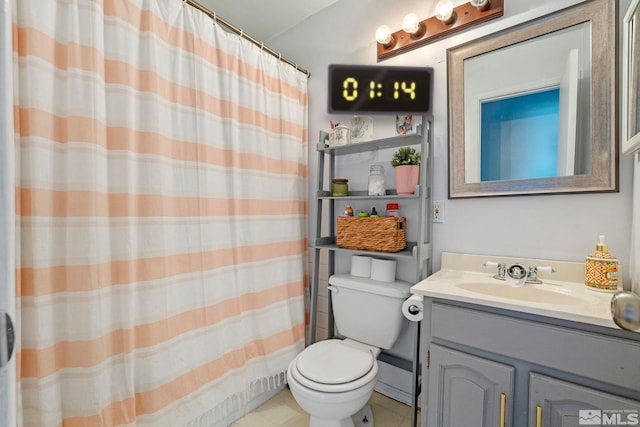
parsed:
1,14
